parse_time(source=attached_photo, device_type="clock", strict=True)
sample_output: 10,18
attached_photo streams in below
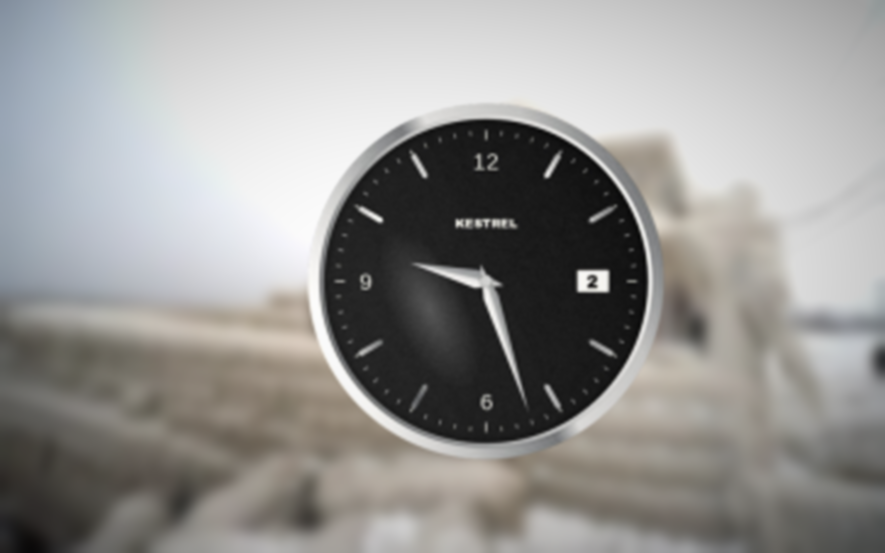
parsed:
9,27
